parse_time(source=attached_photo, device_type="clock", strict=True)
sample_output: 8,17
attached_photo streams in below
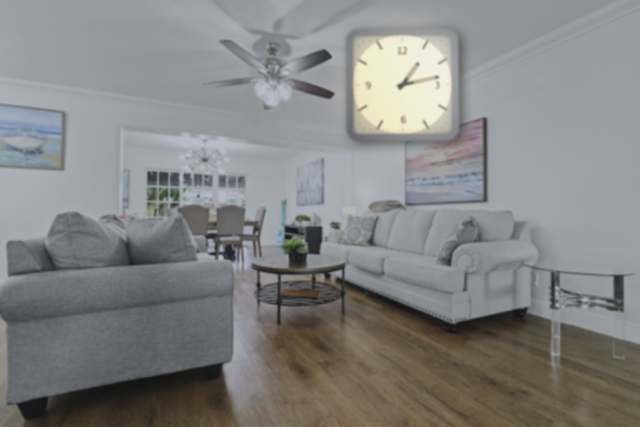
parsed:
1,13
